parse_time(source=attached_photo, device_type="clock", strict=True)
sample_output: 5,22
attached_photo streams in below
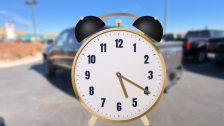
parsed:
5,20
